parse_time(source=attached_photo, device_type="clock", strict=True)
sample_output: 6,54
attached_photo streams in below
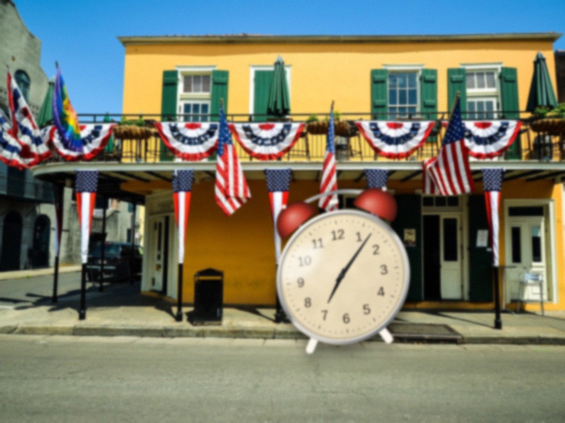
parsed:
7,07
